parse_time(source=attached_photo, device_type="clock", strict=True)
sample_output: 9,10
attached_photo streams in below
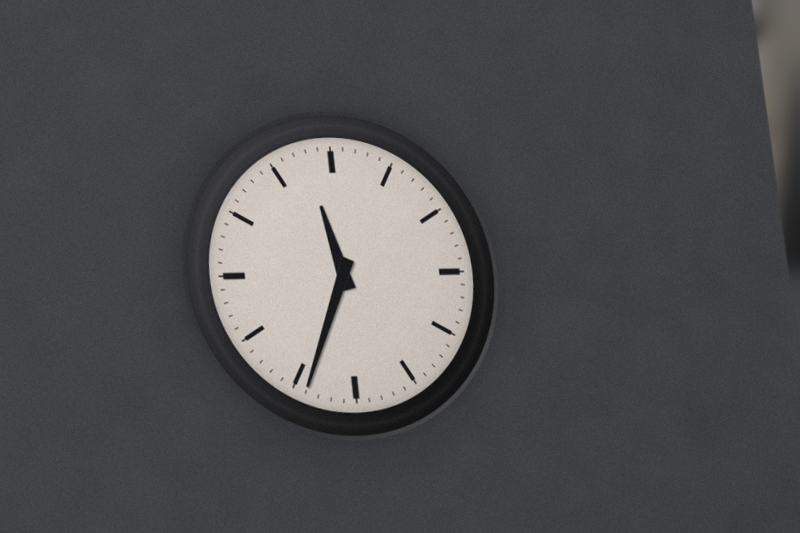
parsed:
11,34
